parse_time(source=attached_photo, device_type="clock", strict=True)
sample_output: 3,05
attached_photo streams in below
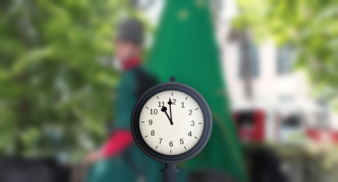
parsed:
10,59
